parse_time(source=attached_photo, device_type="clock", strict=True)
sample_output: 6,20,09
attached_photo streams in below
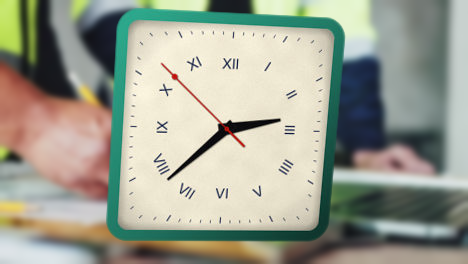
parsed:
2,37,52
